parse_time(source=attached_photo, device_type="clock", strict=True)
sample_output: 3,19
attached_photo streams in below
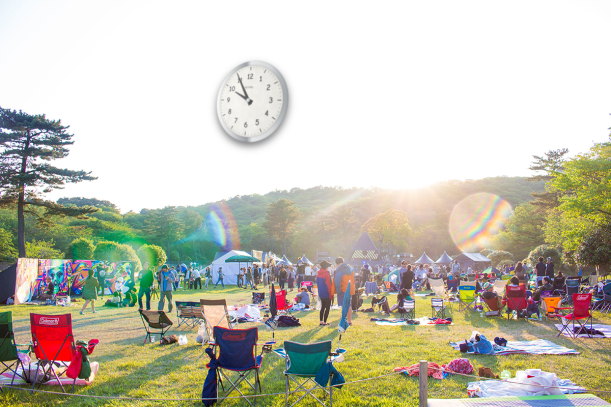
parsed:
9,55
